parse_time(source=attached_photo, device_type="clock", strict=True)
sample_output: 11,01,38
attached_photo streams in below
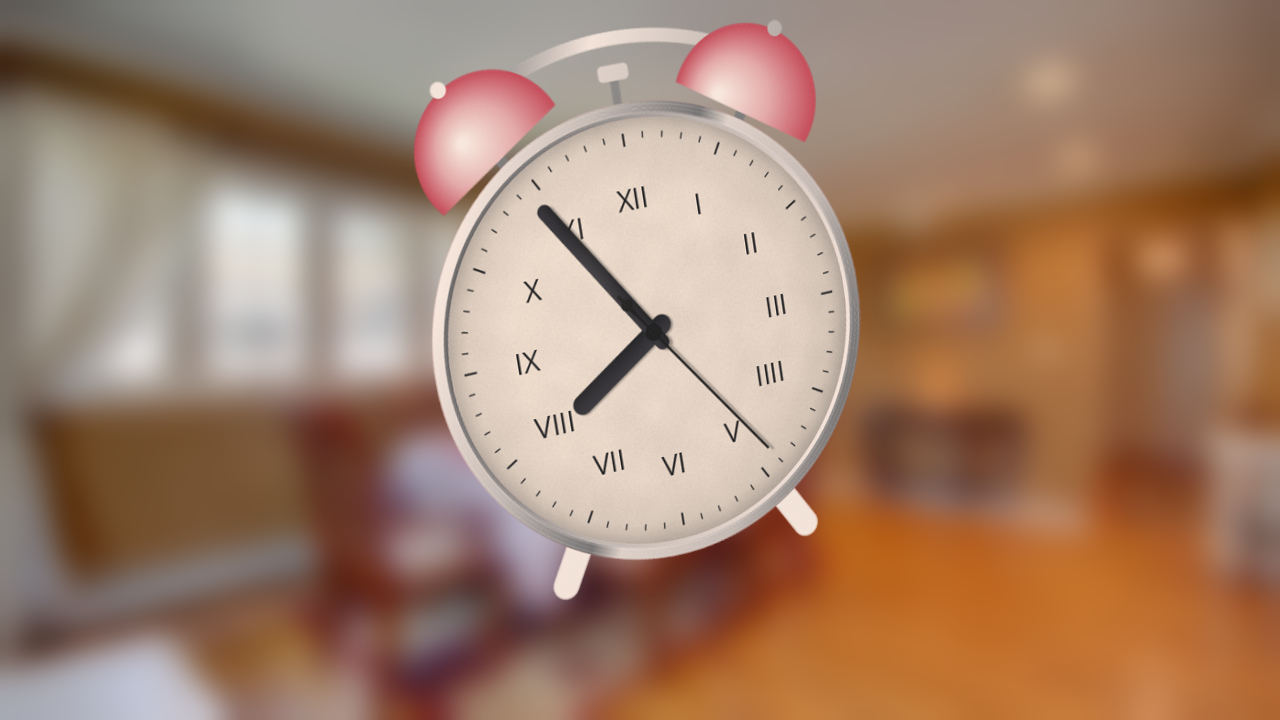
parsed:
7,54,24
